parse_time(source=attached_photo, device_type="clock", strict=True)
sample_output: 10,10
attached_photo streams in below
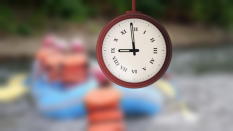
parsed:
8,59
